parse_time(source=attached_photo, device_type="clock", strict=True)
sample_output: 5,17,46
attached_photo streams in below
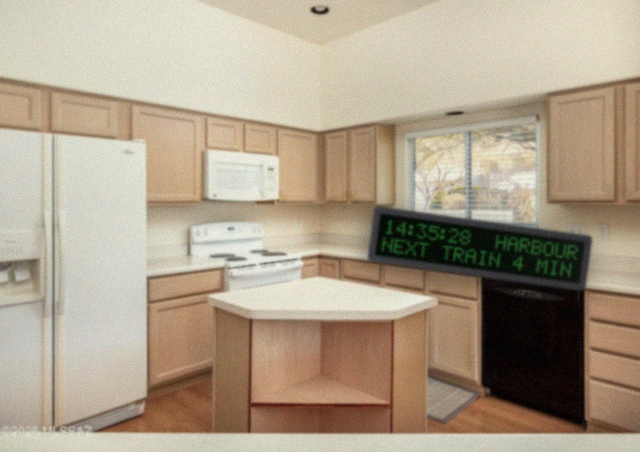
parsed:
14,35,28
